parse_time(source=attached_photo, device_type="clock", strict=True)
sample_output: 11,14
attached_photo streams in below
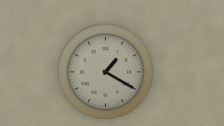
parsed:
1,20
